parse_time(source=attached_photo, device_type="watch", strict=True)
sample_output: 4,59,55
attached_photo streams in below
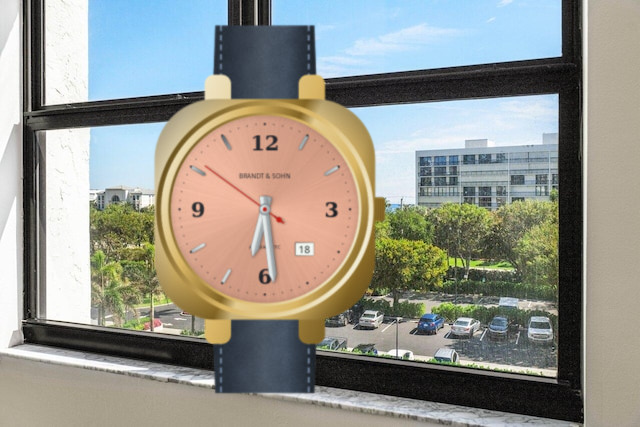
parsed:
6,28,51
